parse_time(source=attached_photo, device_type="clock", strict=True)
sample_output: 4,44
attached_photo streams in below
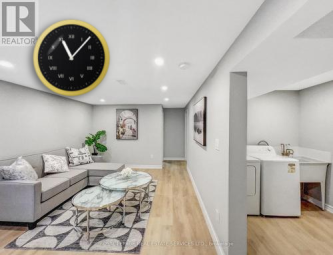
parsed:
11,07
